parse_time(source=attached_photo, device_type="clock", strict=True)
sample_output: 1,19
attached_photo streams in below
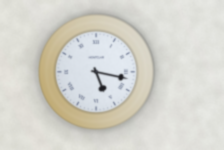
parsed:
5,17
